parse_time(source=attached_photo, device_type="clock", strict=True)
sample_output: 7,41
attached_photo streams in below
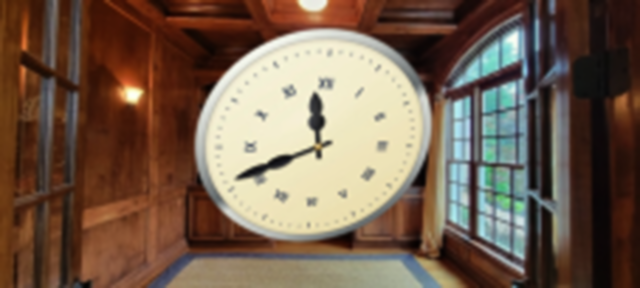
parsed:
11,41
